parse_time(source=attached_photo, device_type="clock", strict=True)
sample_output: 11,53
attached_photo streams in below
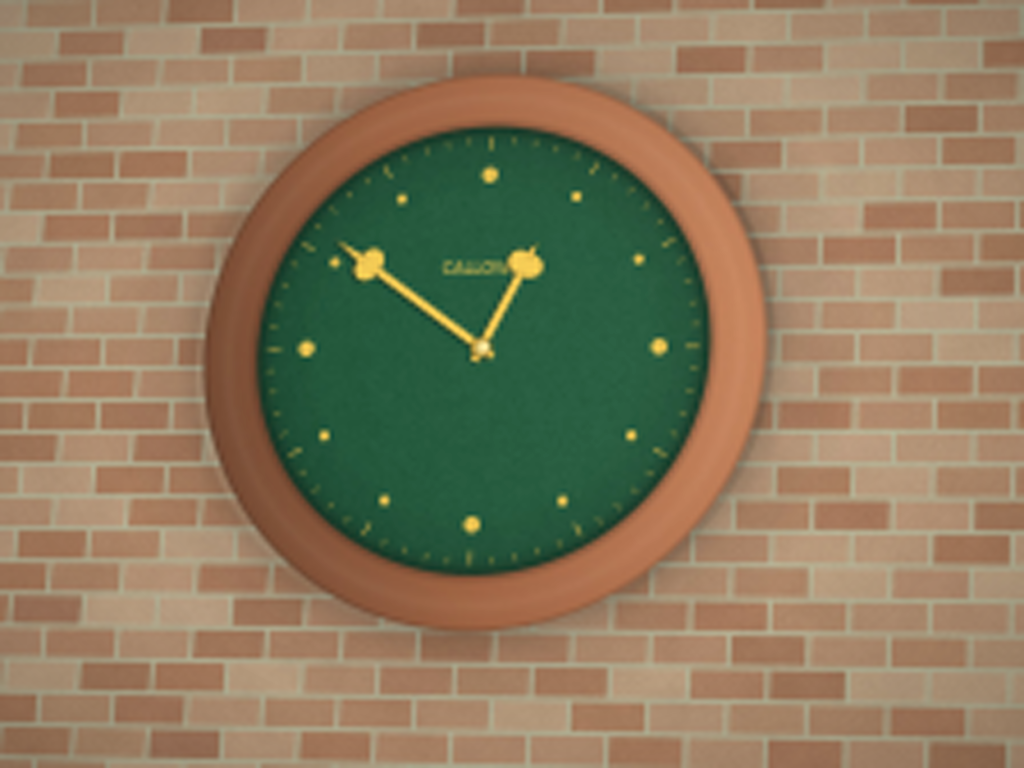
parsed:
12,51
